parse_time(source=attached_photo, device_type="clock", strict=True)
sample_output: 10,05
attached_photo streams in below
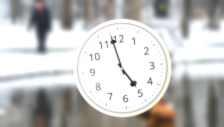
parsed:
4,58
